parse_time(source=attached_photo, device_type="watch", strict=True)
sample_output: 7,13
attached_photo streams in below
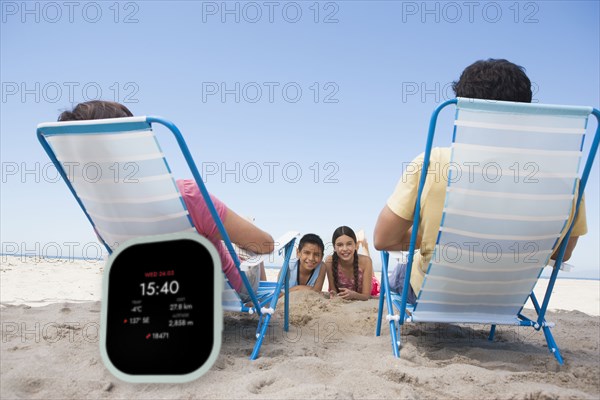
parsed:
15,40
